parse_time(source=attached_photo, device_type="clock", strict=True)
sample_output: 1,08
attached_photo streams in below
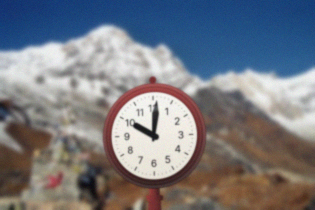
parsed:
10,01
